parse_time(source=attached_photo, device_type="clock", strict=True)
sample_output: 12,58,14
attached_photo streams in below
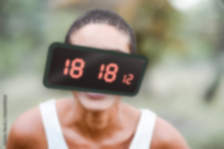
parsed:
18,18,12
